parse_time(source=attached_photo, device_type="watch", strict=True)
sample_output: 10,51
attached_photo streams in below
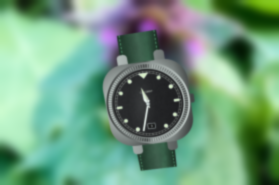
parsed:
11,33
